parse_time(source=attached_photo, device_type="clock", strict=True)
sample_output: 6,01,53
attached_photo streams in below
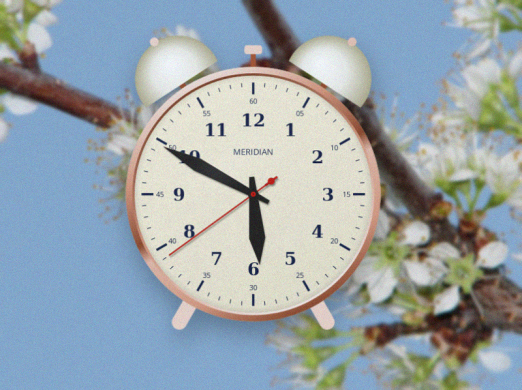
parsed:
5,49,39
